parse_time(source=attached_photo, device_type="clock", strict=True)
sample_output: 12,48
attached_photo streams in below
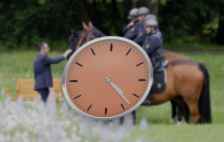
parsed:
4,23
